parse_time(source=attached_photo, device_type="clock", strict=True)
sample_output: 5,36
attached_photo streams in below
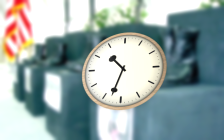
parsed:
10,33
